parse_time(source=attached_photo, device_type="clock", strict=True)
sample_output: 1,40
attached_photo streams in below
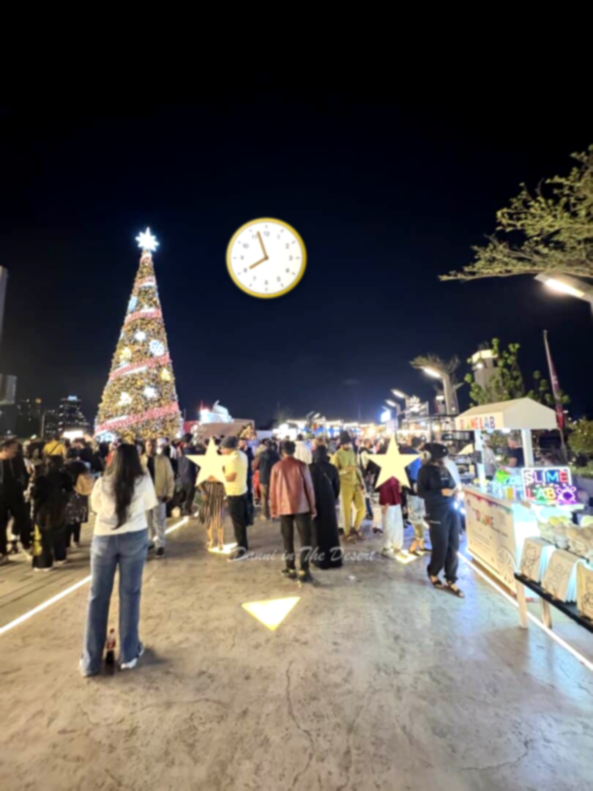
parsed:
7,57
